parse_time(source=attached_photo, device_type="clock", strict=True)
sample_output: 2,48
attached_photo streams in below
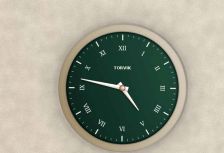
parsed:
4,47
